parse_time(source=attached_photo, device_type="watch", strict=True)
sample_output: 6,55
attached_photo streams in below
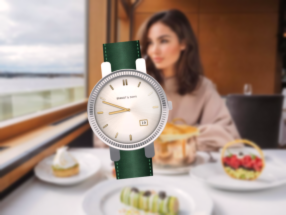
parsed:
8,49
